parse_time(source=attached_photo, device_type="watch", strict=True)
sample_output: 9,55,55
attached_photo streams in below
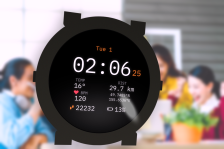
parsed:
2,06,25
